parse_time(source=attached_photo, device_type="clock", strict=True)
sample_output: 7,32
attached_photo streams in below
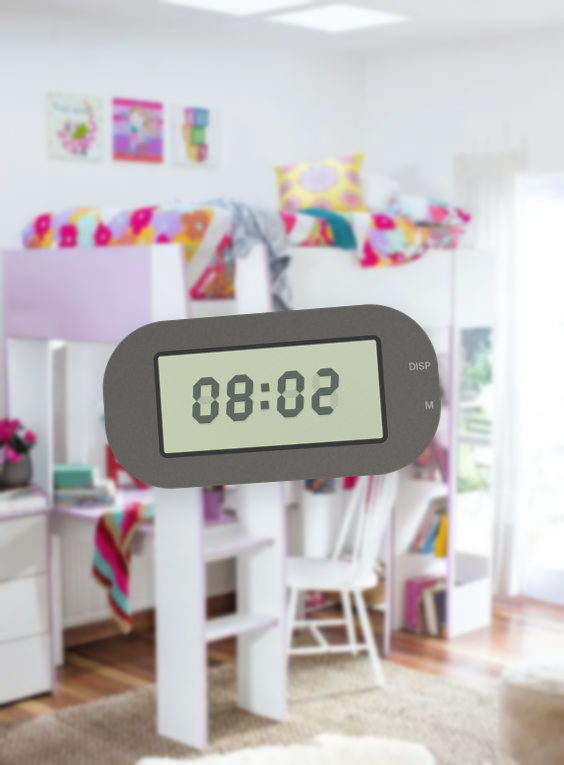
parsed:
8,02
